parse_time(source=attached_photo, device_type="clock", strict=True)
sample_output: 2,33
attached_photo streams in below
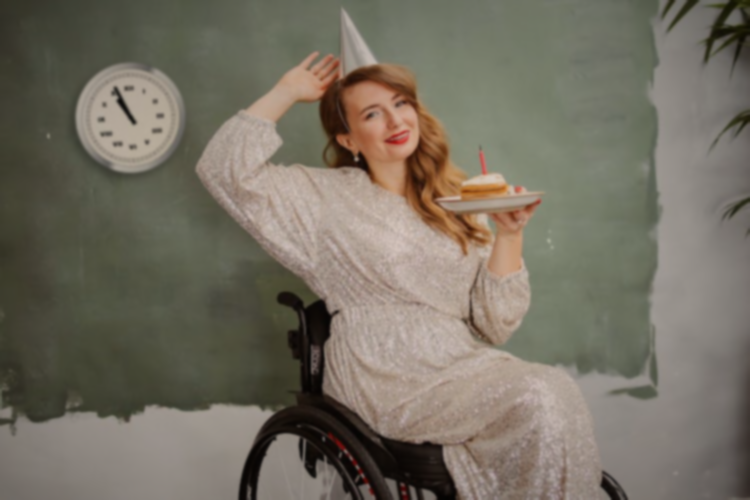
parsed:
10,56
